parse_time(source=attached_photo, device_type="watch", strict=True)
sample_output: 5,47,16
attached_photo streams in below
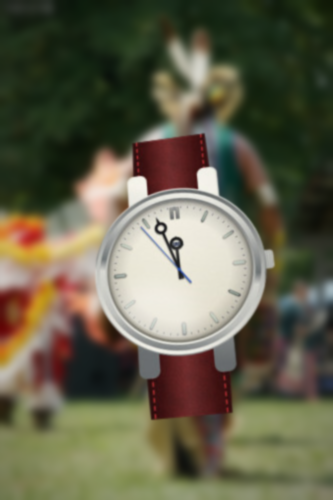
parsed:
11,56,54
